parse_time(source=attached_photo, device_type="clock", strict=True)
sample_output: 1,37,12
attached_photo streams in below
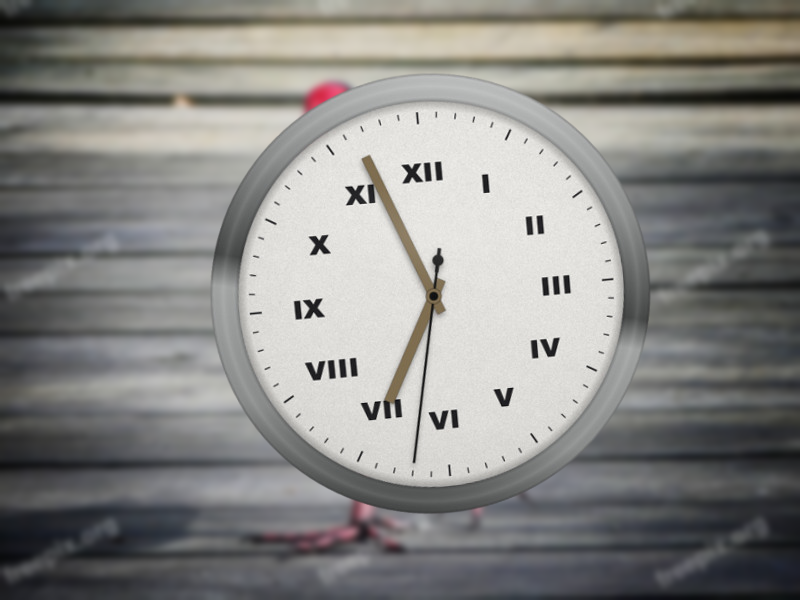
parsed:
6,56,32
